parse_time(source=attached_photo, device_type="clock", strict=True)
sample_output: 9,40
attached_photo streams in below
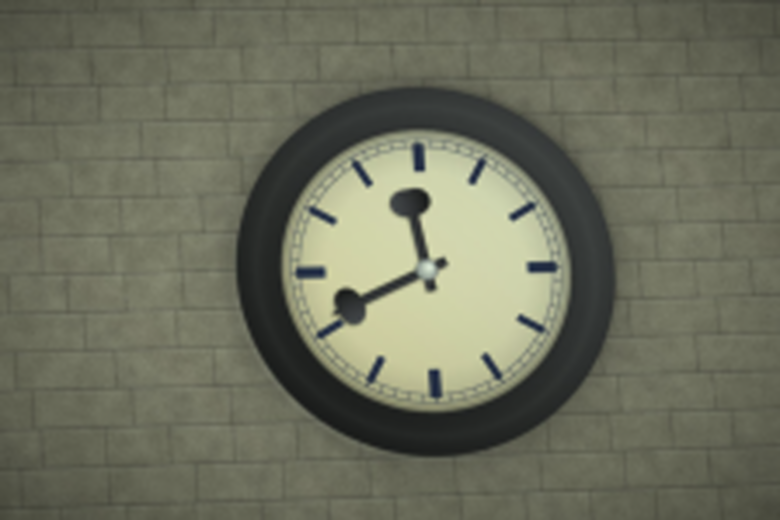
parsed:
11,41
